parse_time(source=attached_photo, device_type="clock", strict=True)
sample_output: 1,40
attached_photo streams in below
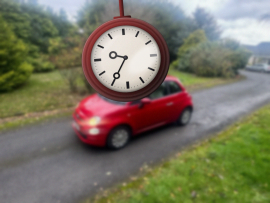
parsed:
9,35
